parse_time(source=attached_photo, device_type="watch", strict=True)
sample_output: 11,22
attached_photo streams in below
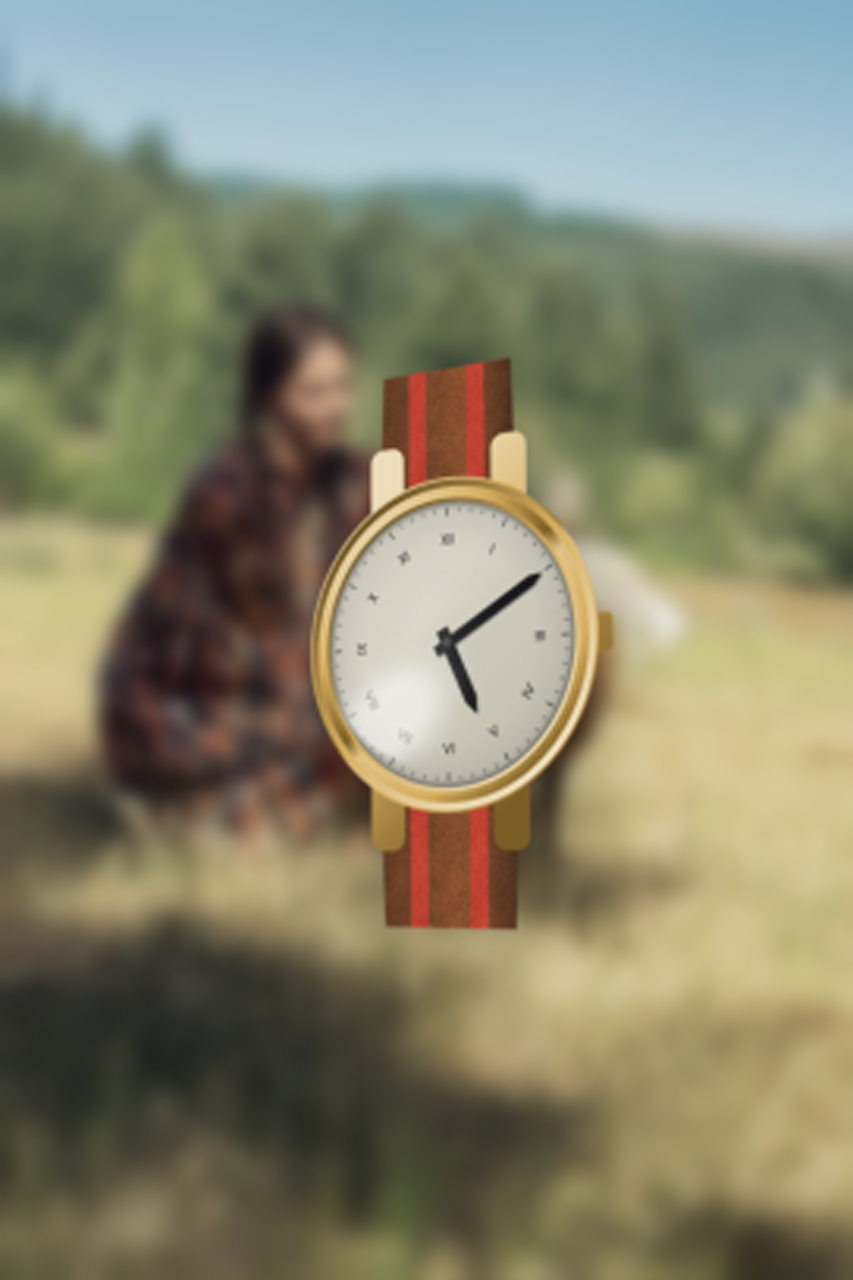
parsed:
5,10
